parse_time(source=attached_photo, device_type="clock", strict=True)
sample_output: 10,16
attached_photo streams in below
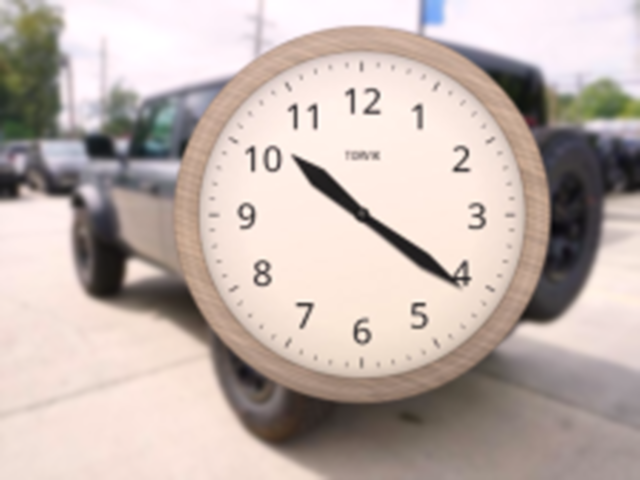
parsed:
10,21
